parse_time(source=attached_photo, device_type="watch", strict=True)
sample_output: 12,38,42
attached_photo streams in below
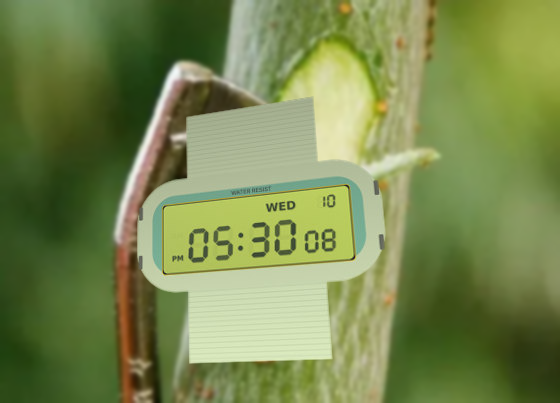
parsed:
5,30,08
